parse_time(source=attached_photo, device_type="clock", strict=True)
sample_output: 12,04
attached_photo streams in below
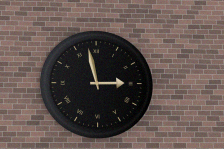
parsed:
2,58
